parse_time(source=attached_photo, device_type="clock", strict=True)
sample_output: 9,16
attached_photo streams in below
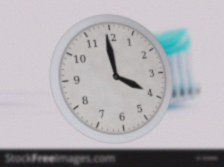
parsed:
3,59
